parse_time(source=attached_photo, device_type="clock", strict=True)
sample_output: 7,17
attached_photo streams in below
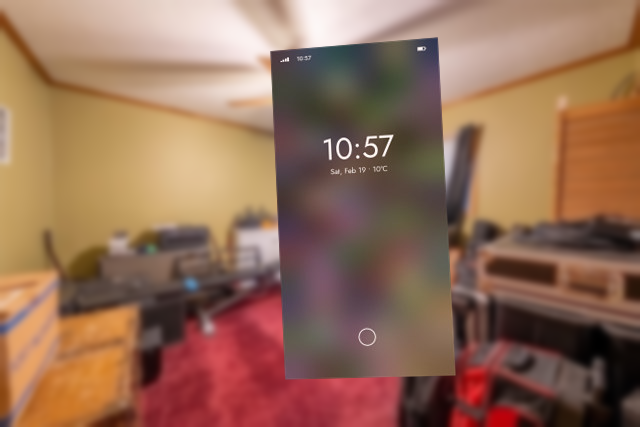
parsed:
10,57
